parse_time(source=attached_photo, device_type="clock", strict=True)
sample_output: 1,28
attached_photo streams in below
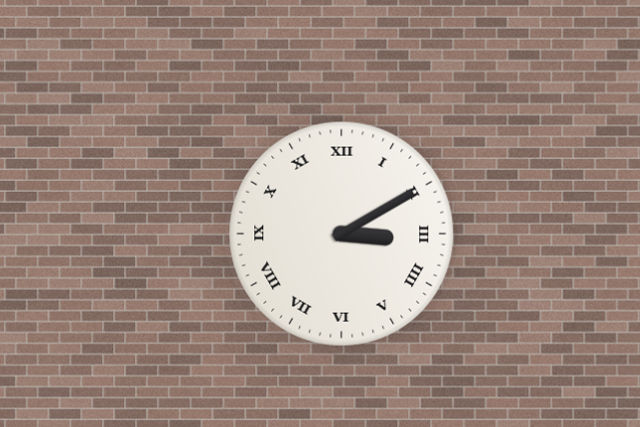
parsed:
3,10
